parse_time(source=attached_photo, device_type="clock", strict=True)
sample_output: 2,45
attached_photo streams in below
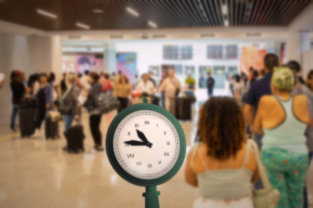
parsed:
10,46
